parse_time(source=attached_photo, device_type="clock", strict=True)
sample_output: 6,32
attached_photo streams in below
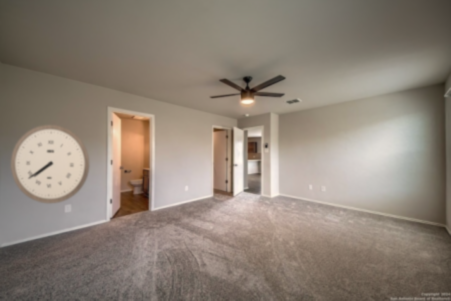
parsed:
7,39
